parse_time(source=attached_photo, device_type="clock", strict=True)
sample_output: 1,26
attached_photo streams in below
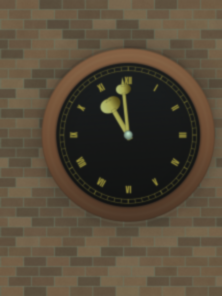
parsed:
10,59
